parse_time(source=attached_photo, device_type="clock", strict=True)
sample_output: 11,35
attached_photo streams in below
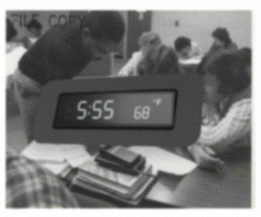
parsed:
5,55
